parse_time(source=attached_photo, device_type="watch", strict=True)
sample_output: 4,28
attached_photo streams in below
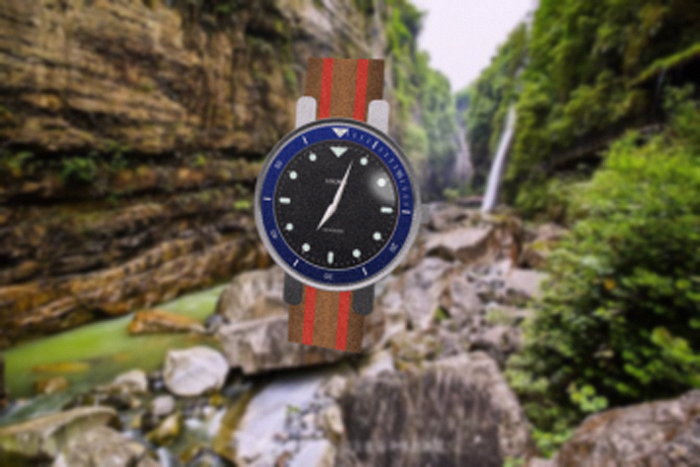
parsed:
7,03
